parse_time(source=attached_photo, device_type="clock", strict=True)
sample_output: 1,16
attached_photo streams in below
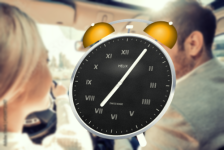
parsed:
7,05
